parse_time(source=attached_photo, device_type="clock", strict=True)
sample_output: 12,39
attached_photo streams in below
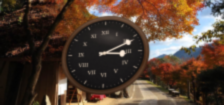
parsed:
3,11
